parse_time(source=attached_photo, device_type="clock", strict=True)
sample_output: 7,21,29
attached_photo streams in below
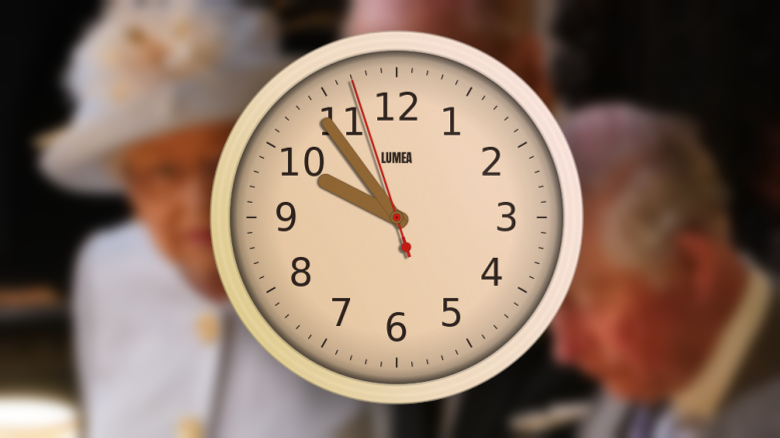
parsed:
9,53,57
